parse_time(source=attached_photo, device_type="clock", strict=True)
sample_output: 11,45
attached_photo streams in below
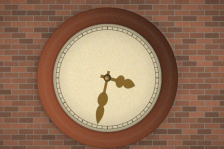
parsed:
3,32
